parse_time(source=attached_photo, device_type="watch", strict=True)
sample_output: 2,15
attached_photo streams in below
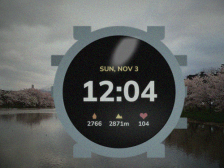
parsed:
12,04
